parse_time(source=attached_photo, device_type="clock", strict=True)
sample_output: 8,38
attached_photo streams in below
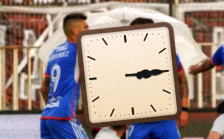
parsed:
3,15
